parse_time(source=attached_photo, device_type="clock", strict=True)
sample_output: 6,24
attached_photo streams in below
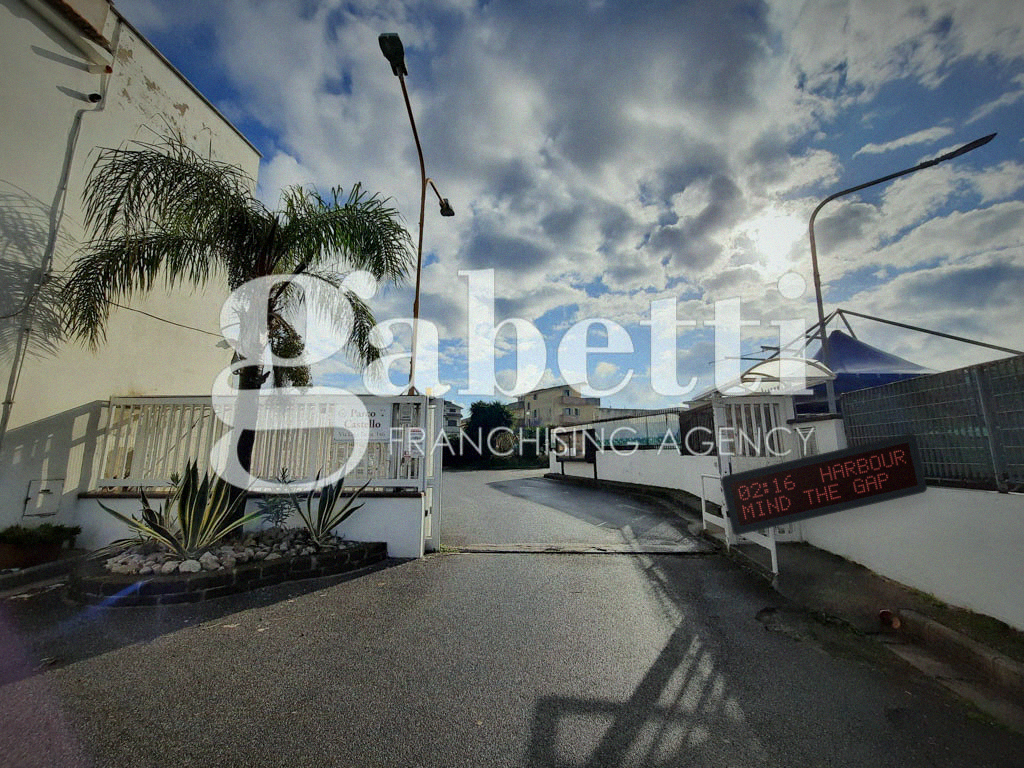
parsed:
2,16
